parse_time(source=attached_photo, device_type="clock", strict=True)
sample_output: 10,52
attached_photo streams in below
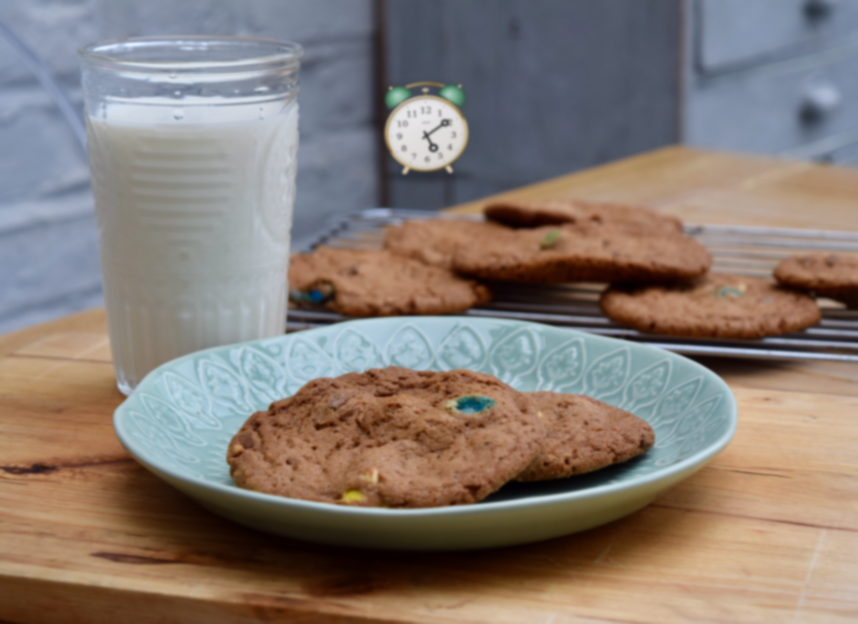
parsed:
5,09
